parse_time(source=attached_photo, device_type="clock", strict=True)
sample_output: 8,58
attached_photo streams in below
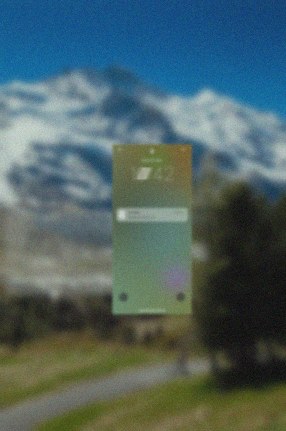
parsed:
10,42
